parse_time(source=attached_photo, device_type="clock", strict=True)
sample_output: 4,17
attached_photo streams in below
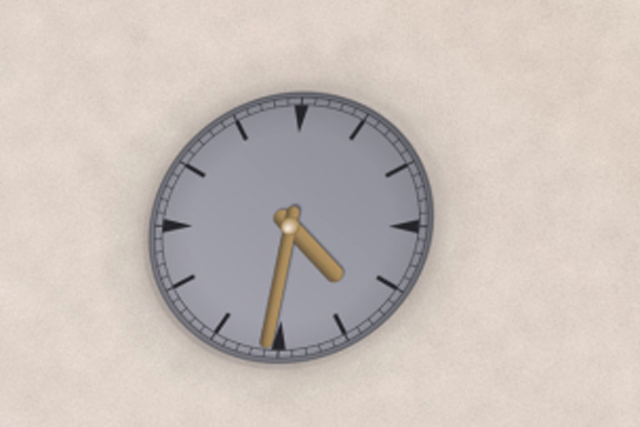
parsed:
4,31
